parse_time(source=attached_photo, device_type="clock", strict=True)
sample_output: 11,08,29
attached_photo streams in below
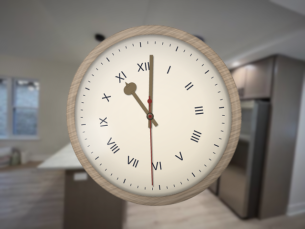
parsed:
11,01,31
